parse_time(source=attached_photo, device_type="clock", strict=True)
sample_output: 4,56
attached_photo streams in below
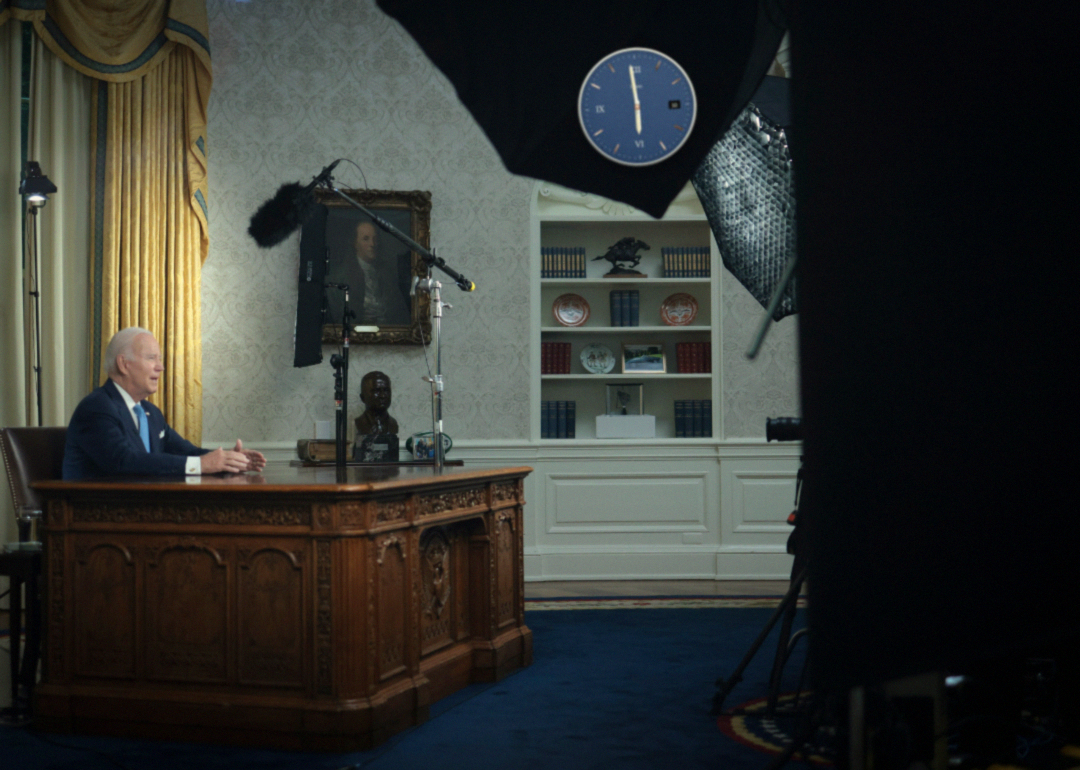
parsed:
5,59
